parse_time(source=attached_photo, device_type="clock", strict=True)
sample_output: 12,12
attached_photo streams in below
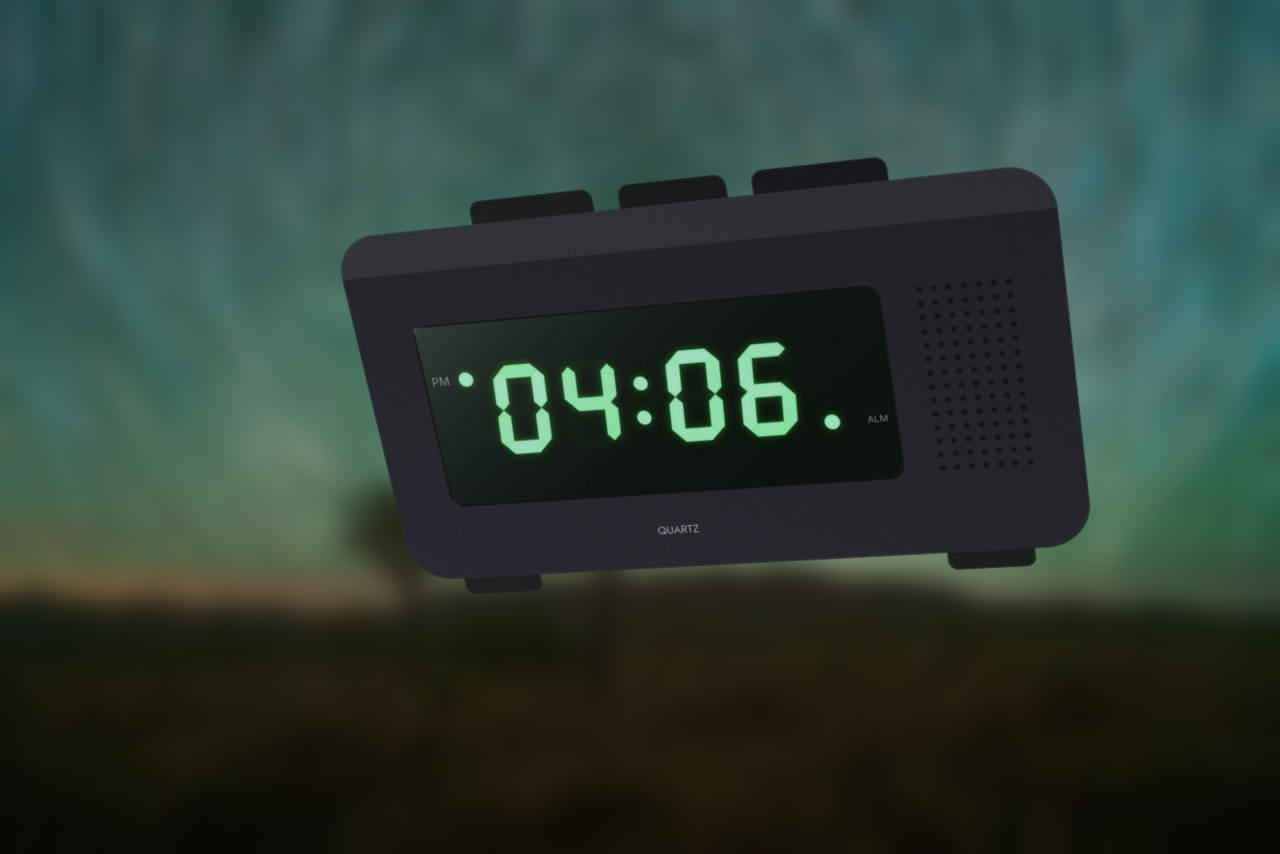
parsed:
4,06
